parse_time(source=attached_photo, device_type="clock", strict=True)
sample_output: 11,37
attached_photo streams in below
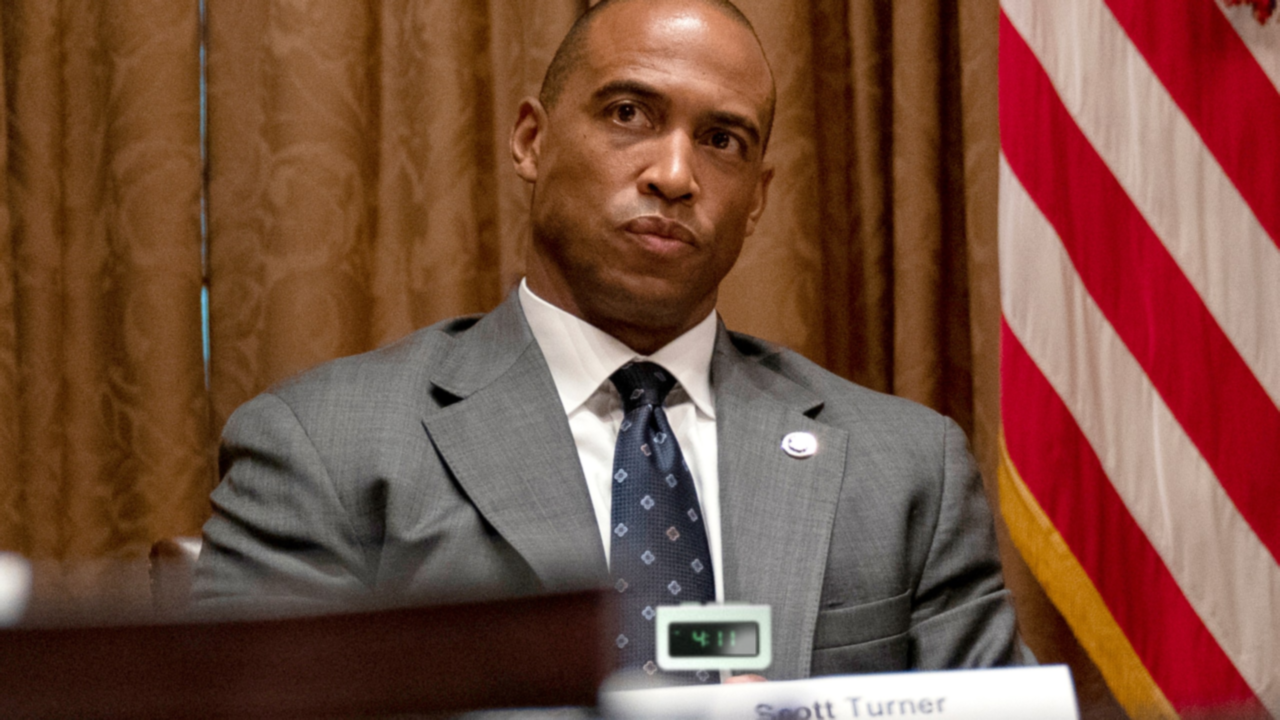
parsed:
4,11
